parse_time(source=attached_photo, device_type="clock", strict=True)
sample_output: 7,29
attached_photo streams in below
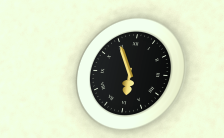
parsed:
5,55
